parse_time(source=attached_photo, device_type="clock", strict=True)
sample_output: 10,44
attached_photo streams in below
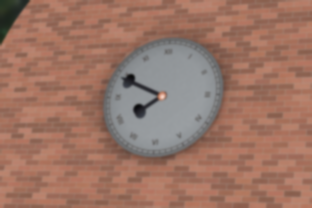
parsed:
7,49
